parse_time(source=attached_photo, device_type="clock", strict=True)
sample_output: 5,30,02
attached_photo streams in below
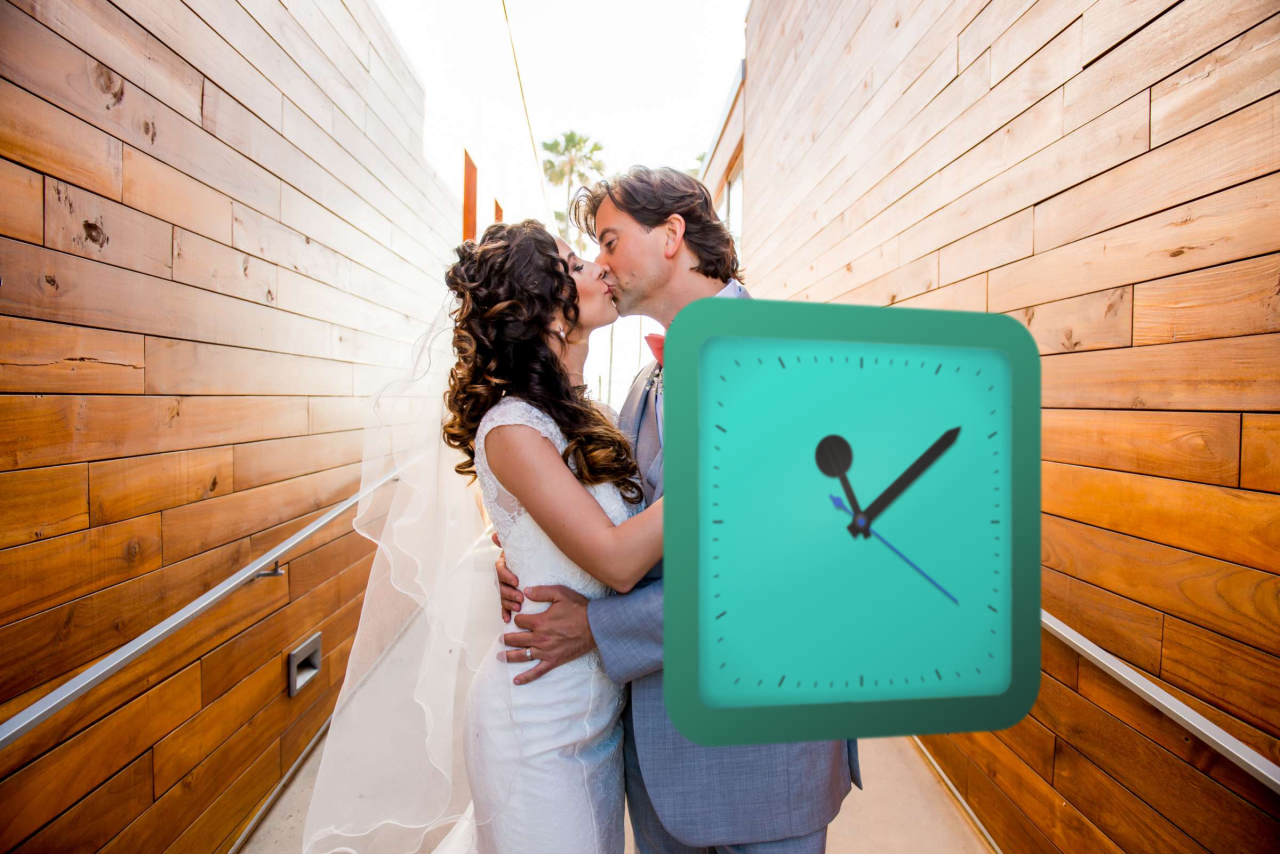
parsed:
11,08,21
